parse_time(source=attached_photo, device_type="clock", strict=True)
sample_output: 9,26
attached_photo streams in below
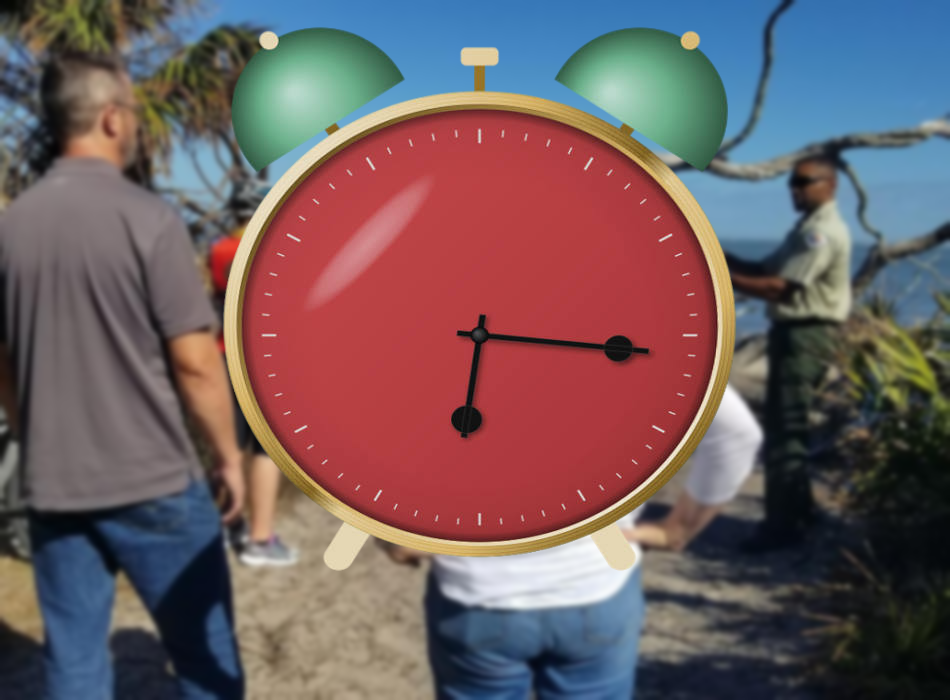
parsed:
6,16
